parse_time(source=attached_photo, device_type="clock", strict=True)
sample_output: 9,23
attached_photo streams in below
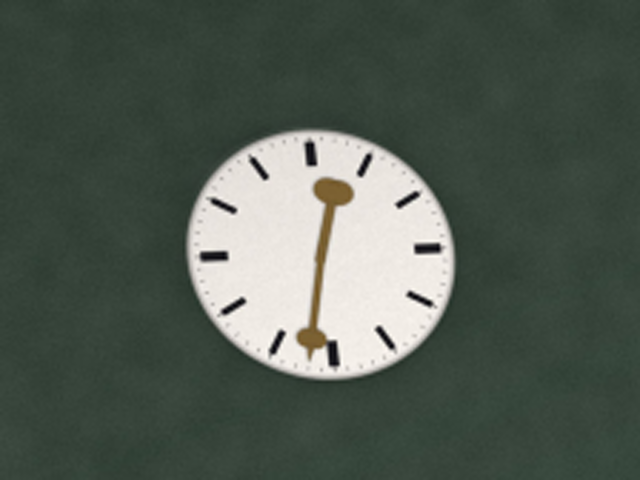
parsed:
12,32
